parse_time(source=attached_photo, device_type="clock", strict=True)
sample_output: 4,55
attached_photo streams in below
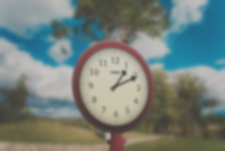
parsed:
1,11
